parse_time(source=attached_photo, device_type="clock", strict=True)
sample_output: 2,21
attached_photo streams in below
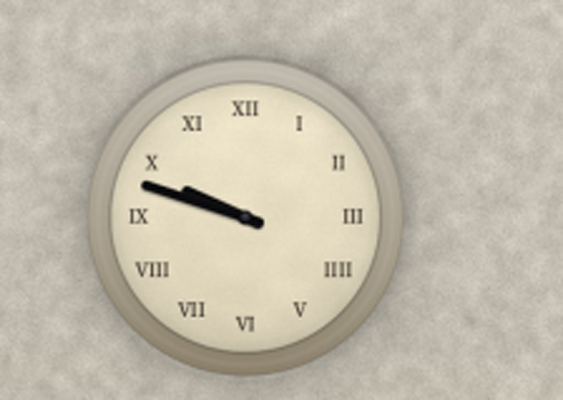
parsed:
9,48
